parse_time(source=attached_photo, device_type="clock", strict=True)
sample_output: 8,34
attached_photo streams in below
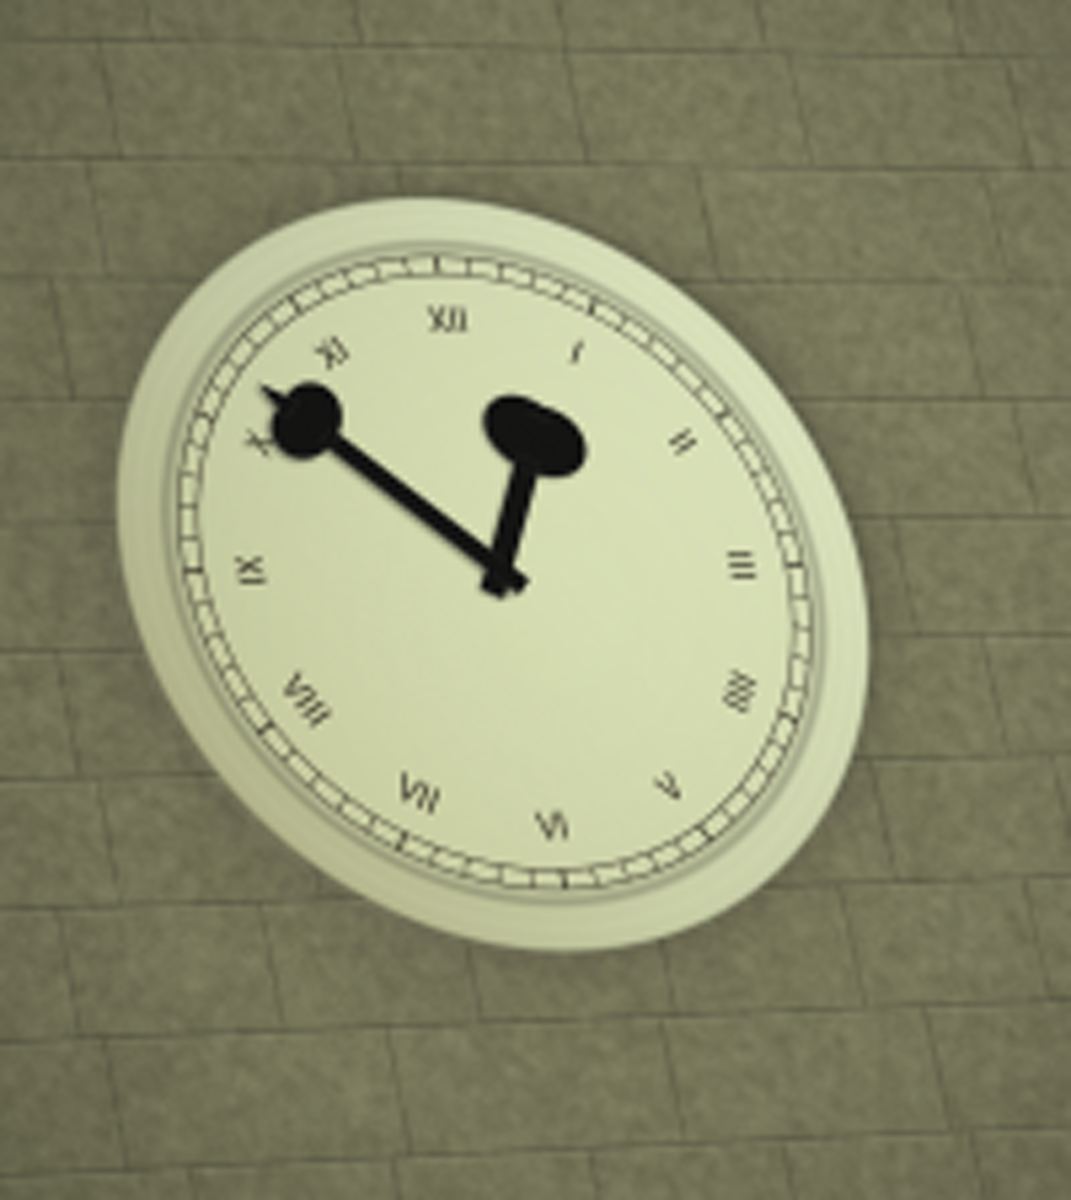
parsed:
12,52
